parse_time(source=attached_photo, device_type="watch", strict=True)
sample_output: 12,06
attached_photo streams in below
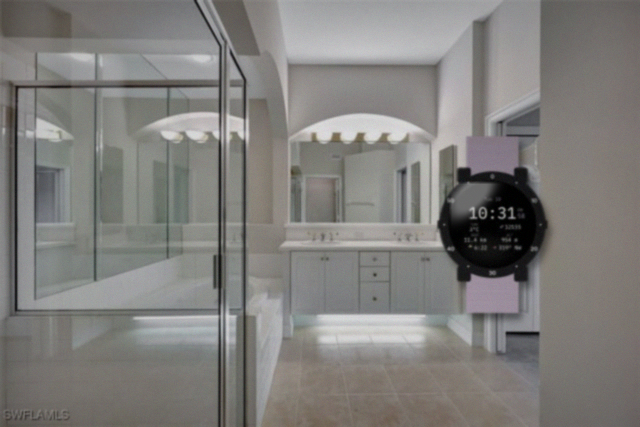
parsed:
10,31
